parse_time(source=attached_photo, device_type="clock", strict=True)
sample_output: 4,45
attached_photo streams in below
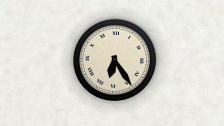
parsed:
6,24
